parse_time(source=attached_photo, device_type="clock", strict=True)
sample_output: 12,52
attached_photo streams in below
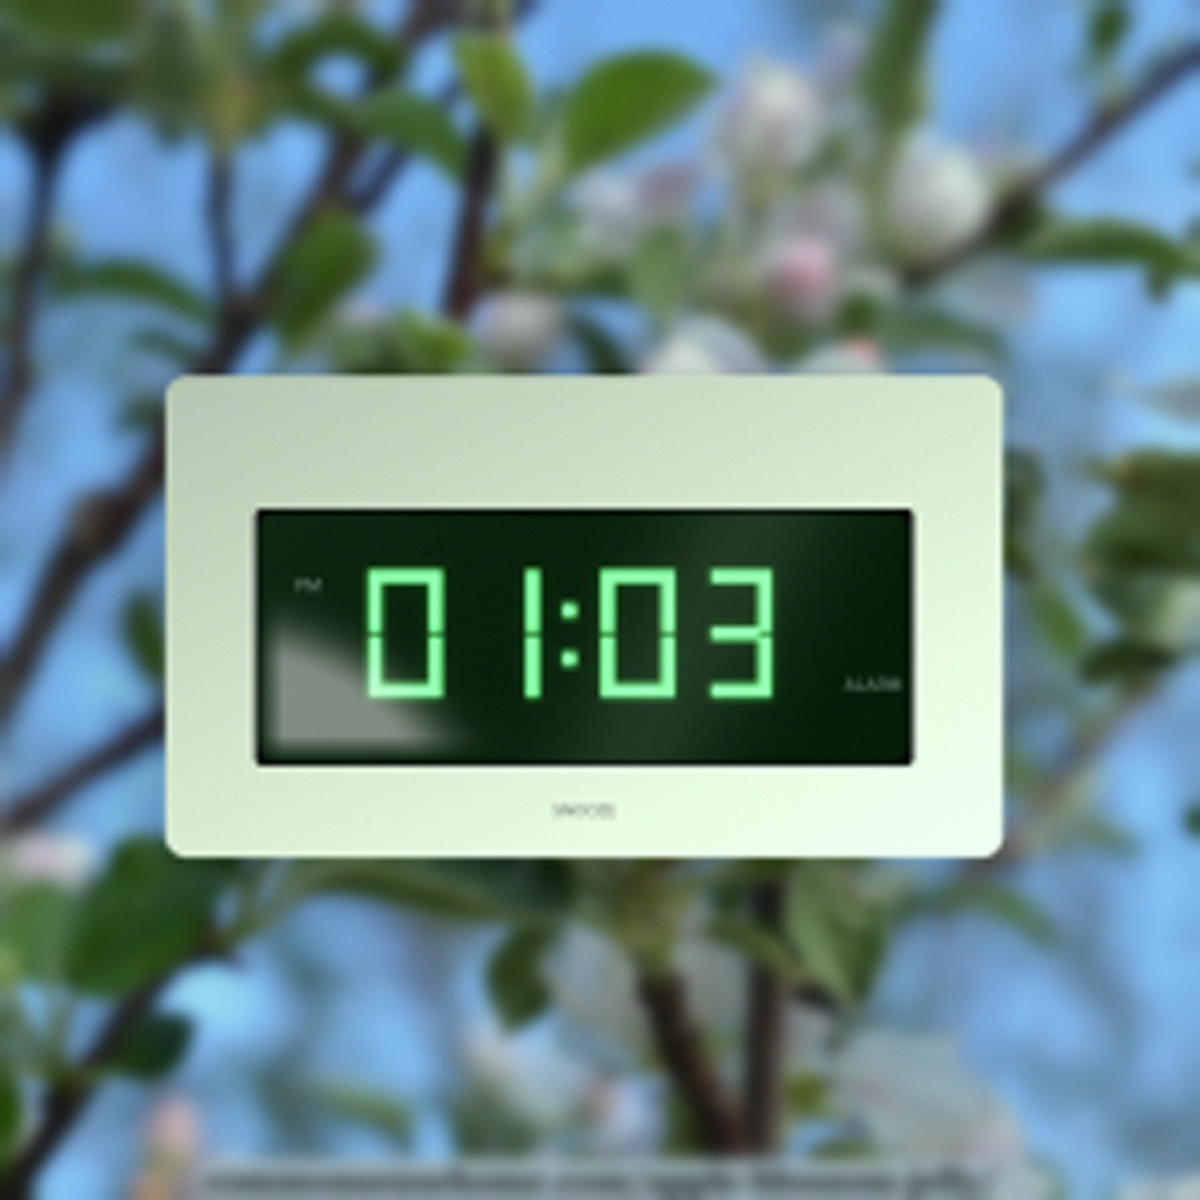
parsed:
1,03
